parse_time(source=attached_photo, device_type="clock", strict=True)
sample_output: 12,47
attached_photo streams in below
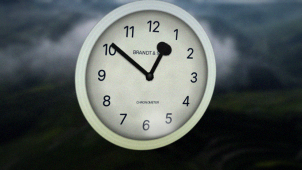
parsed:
12,51
